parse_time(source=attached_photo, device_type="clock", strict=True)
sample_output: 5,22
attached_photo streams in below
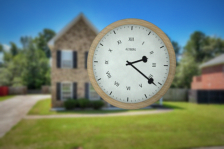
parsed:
2,21
